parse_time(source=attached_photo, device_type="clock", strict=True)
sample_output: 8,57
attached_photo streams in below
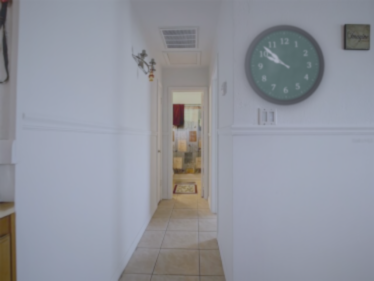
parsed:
9,52
